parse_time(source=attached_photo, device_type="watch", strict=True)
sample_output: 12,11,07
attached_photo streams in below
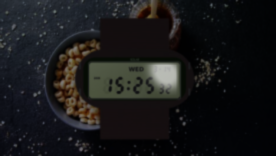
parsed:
15,25,32
